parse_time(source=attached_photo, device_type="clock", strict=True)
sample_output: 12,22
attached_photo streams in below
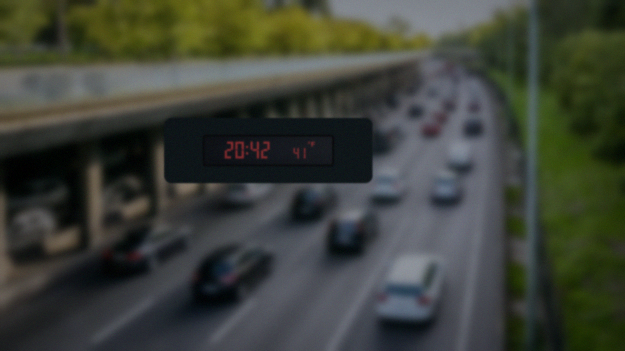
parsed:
20,42
